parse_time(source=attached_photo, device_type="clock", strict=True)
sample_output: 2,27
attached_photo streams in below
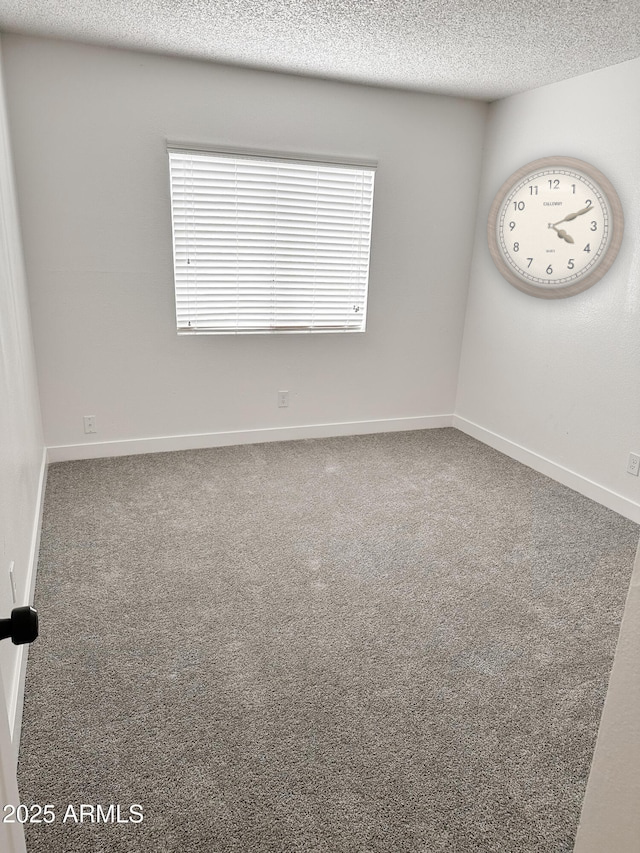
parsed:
4,11
